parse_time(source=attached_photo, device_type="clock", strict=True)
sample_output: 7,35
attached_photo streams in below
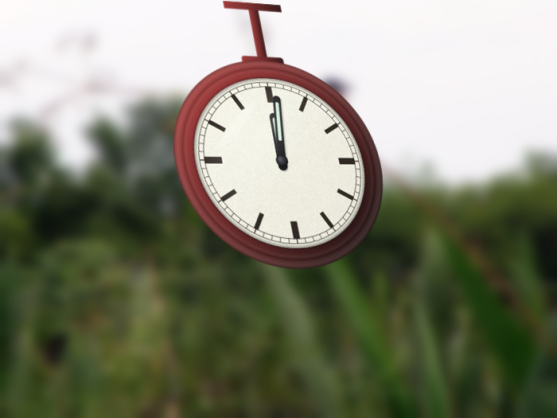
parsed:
12,01
